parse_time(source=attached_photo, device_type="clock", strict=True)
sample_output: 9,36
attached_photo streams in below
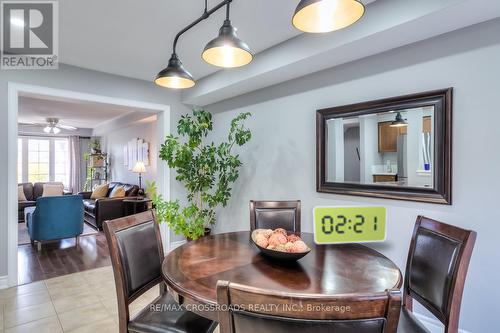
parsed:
2,21
